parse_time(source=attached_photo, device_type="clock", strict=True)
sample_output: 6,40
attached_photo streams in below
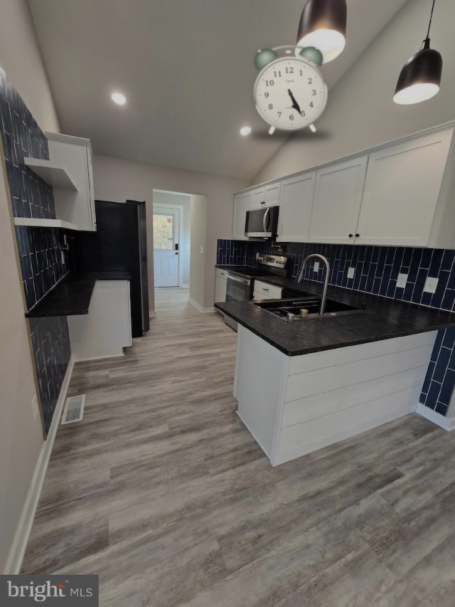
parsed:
5,26
